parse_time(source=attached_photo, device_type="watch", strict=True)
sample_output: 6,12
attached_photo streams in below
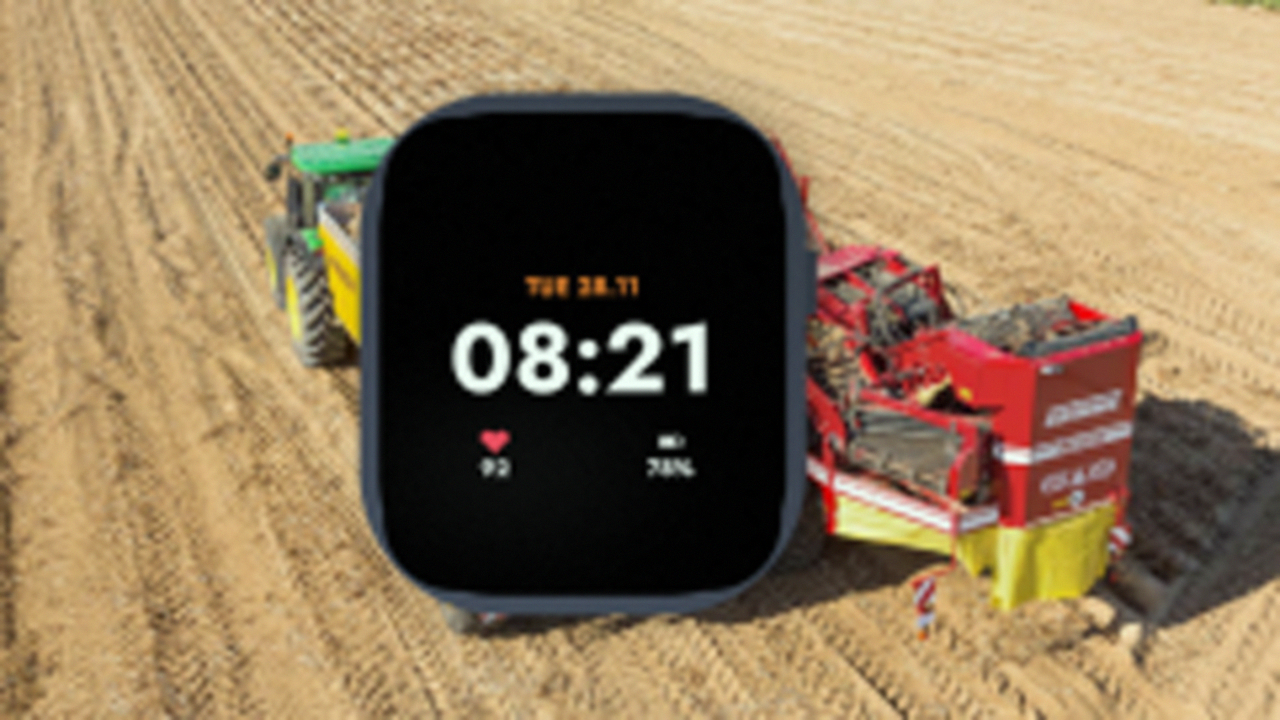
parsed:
8,21
